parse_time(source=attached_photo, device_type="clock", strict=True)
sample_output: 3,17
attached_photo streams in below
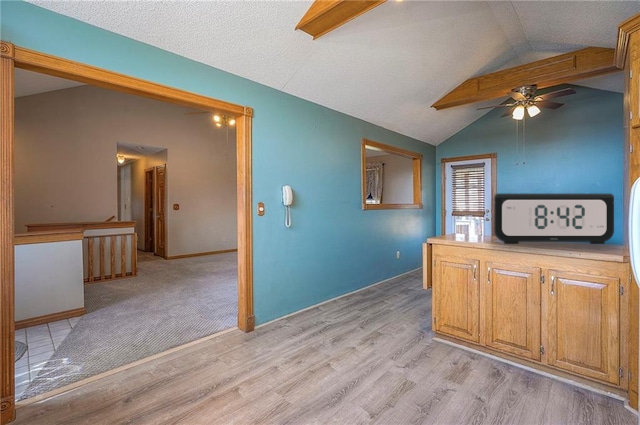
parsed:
8,42
